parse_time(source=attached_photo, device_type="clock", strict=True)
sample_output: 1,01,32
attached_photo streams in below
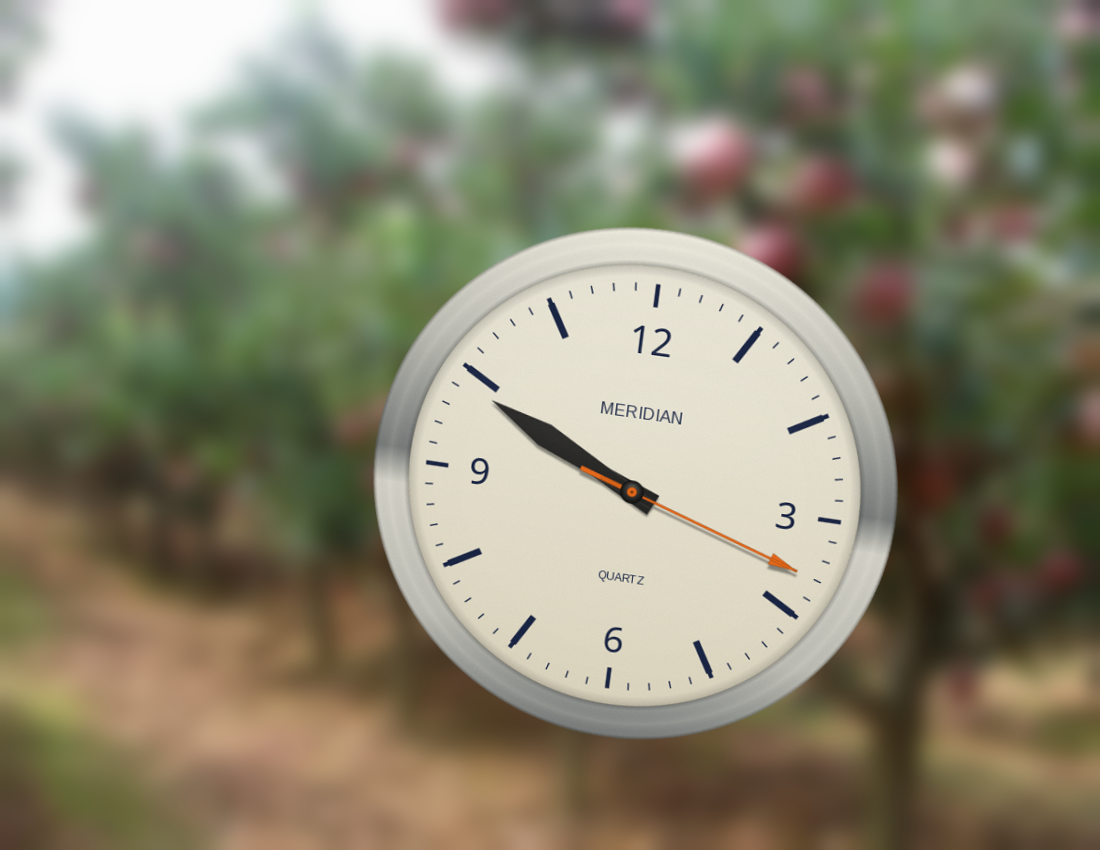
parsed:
9,49,18
